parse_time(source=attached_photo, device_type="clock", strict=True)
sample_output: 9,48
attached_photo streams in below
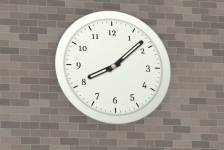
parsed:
8,08
